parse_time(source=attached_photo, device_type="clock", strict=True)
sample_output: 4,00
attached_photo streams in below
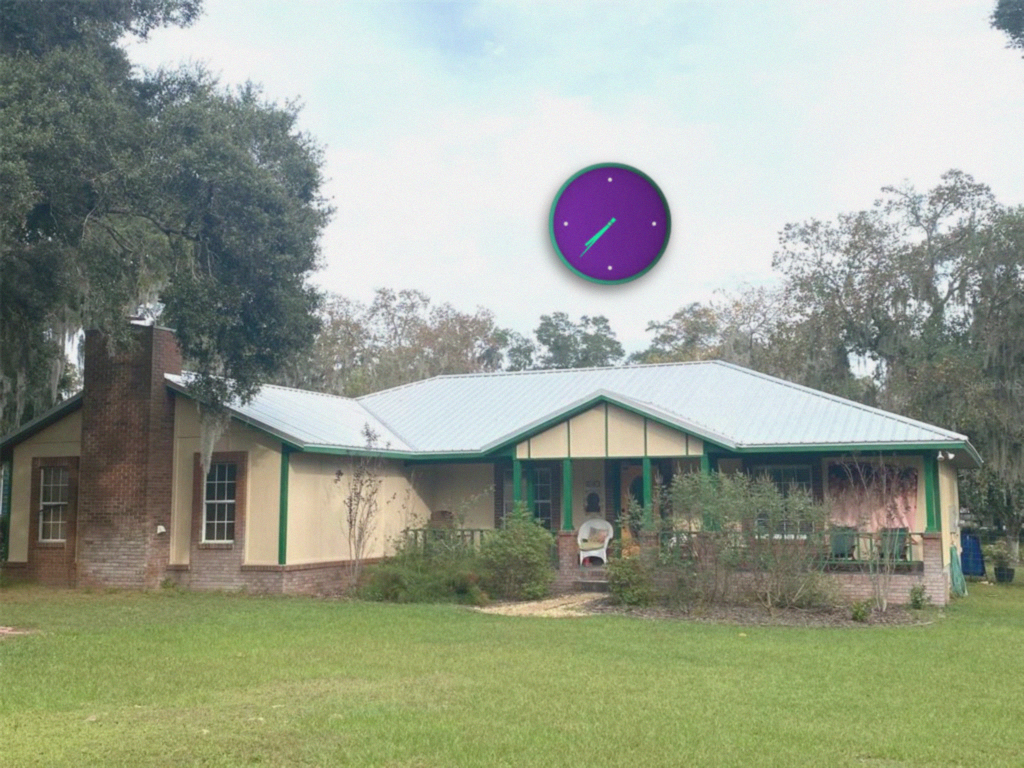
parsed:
7,37
